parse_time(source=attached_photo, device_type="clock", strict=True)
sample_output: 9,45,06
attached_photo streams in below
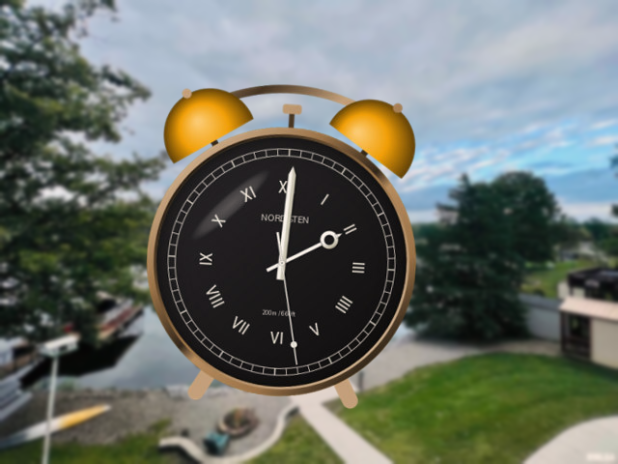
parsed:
2,00,28
